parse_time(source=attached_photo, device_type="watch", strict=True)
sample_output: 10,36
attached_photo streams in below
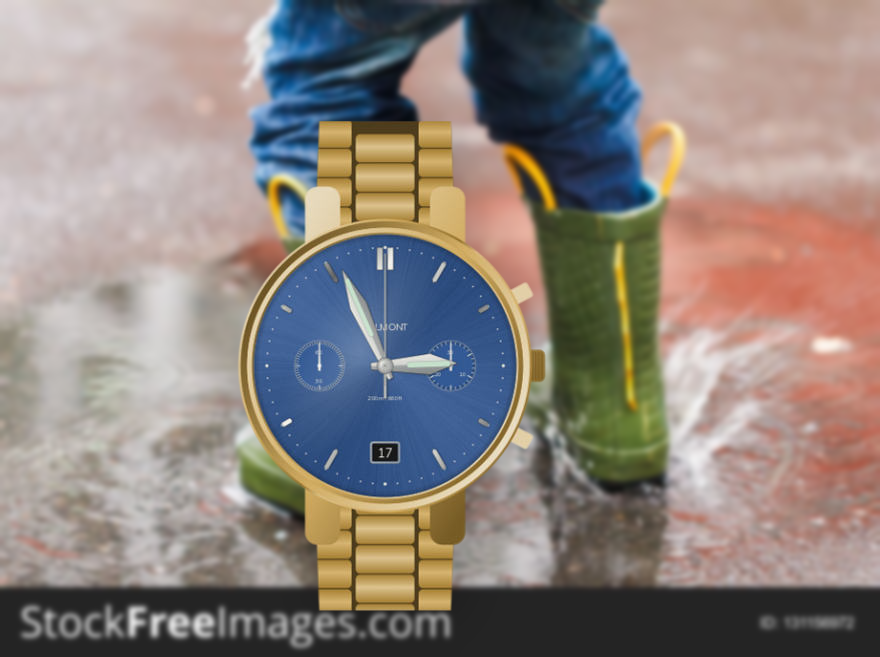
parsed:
2,56
